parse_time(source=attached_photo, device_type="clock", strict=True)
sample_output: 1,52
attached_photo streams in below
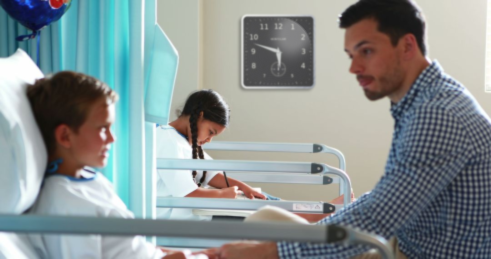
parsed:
5,48
